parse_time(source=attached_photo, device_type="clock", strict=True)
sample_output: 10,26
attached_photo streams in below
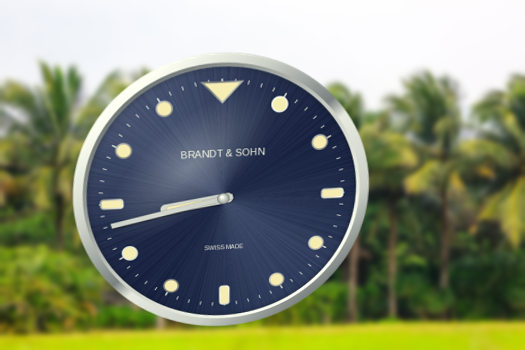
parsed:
8,43
